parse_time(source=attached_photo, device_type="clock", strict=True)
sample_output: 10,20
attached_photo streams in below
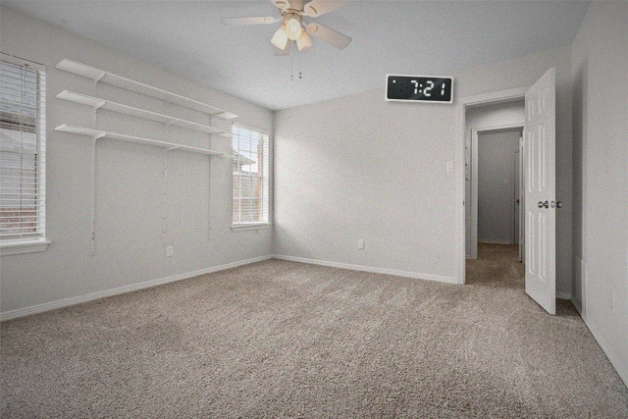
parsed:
7,21
